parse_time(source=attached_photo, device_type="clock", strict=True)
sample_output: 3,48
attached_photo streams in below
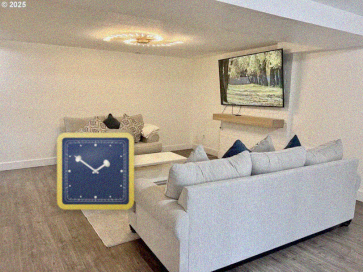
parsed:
1,51
